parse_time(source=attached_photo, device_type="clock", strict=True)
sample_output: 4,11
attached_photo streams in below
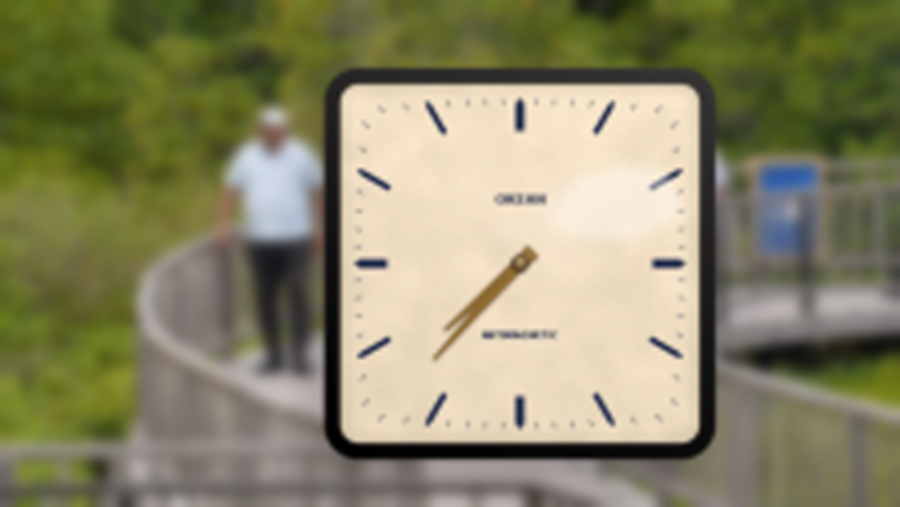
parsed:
7,37
